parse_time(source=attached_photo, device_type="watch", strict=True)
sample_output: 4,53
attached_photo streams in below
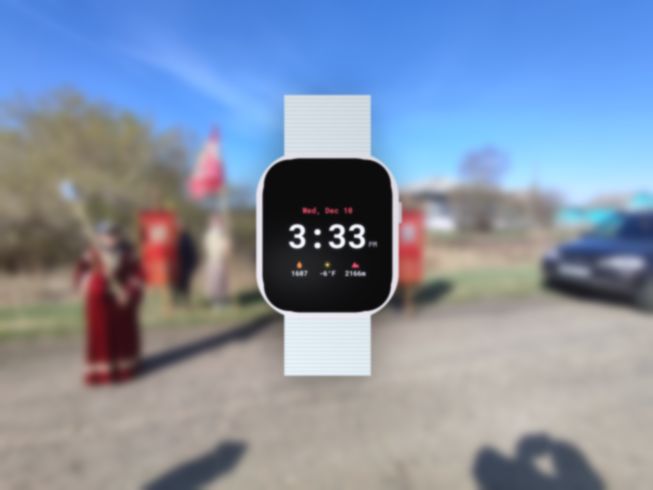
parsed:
3,33
